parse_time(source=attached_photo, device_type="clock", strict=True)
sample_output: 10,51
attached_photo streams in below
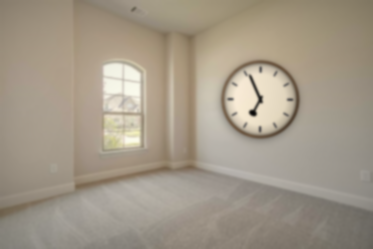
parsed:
6,56
